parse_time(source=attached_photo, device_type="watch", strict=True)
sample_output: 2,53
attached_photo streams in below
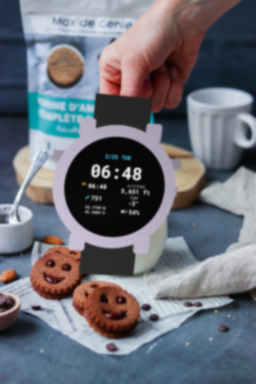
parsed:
6,48
